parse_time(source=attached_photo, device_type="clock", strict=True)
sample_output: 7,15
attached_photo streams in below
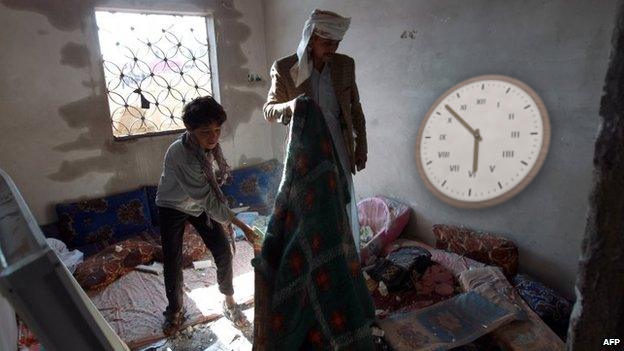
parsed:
5,52
